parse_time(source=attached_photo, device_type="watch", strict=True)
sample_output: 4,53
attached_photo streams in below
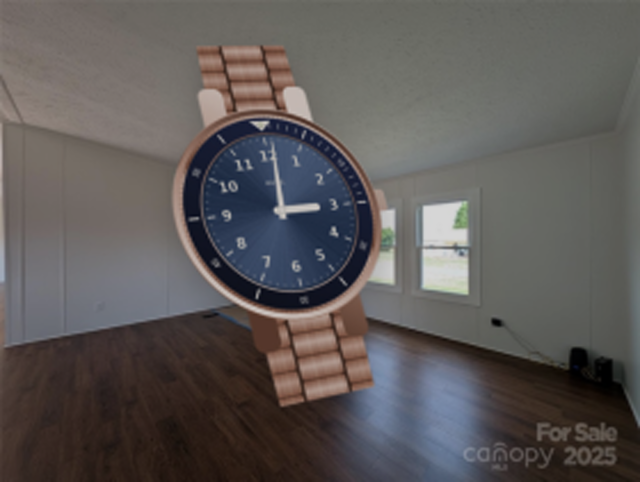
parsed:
3,01
